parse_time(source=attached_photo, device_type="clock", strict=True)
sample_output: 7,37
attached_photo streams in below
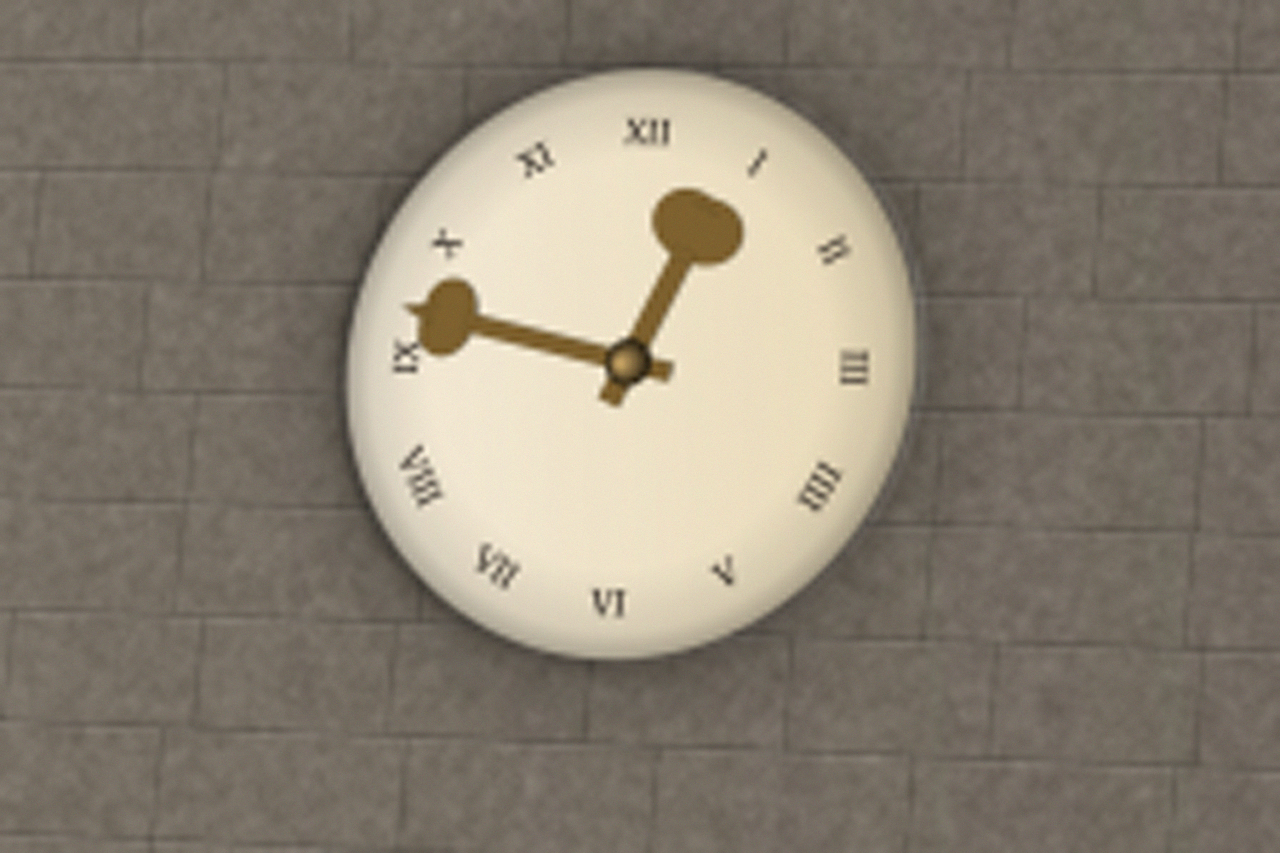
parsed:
12,47
